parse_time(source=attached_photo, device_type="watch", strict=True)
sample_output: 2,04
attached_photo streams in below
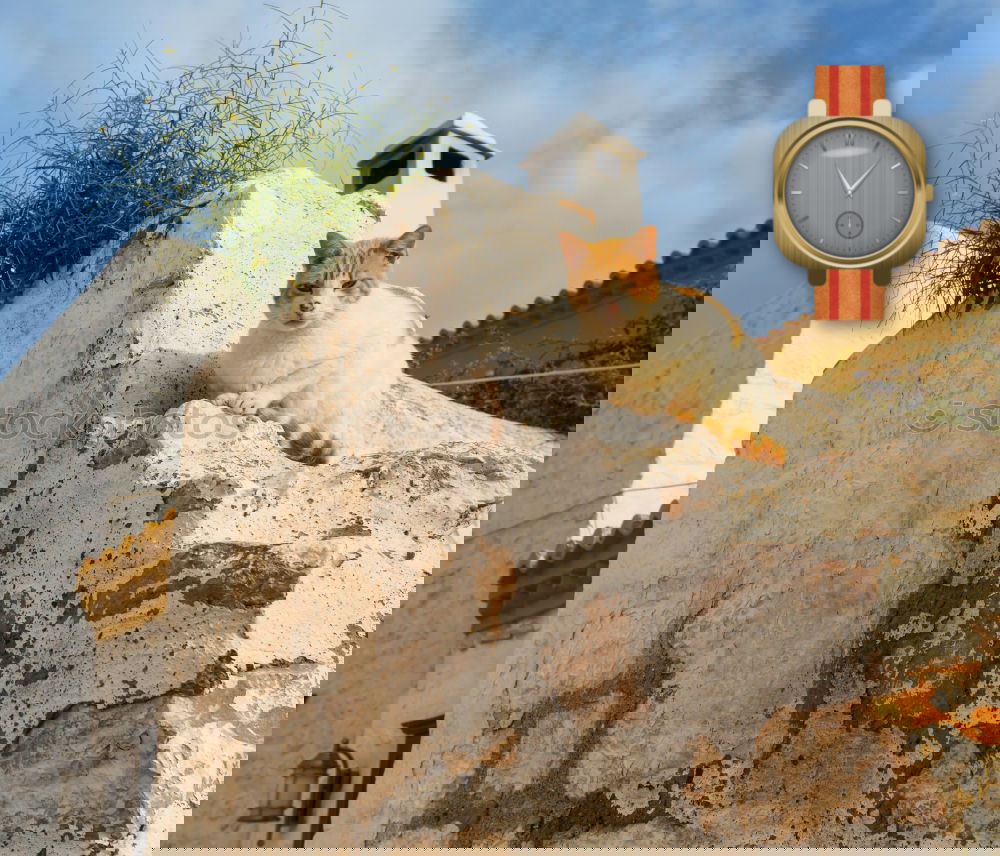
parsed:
11,07
